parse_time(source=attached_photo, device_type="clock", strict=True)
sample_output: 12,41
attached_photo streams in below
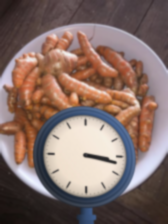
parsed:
3,17
